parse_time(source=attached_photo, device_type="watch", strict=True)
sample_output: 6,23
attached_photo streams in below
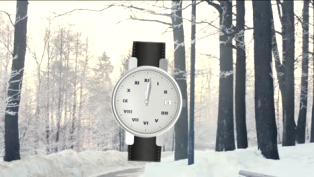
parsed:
12,01
